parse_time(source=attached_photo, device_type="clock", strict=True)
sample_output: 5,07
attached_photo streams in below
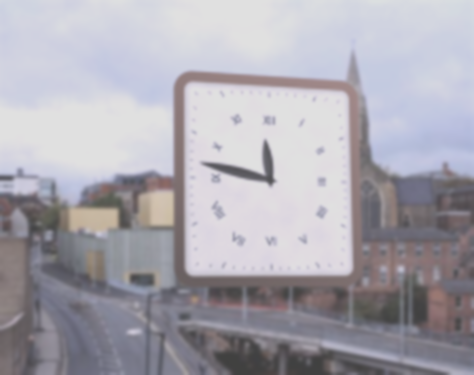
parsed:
11,47
